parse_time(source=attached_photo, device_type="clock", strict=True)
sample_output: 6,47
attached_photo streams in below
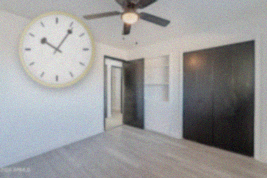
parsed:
10,06
